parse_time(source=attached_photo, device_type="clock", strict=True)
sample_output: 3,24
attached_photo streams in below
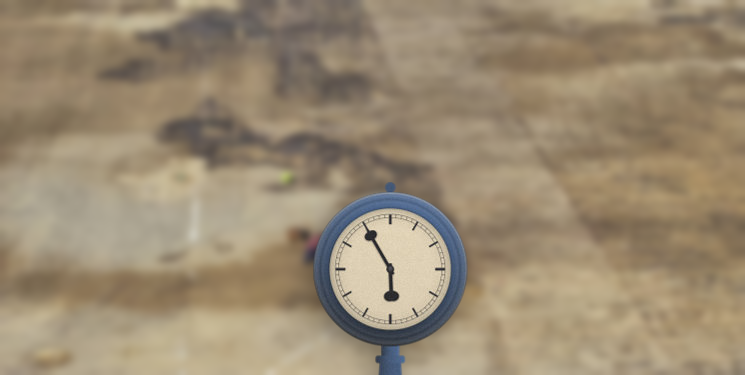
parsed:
5,55
